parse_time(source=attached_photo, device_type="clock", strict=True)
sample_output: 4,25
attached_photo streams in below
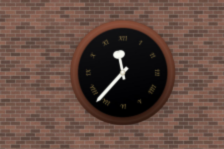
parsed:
11,37
